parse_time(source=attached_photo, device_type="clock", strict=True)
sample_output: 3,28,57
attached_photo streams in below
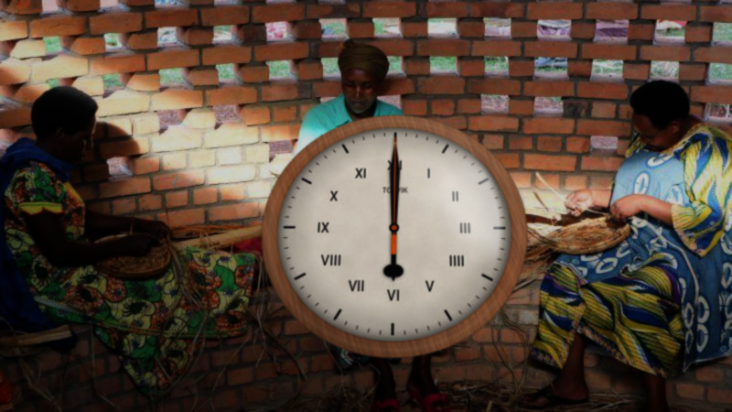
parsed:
6,00,00
